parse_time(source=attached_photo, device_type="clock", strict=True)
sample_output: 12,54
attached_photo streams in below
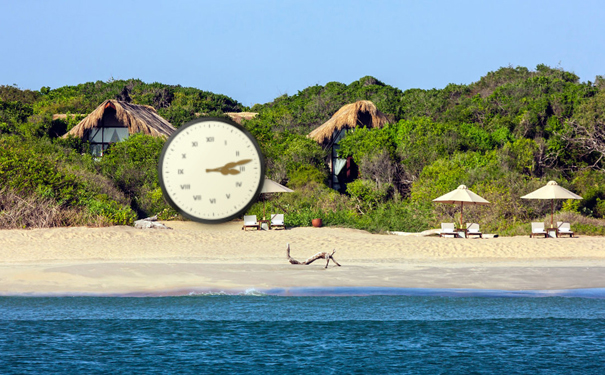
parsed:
3,13
